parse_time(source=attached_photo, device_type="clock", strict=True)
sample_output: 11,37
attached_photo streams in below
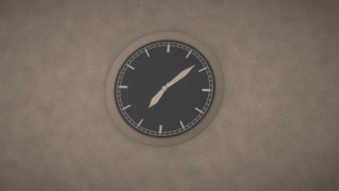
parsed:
7,08
